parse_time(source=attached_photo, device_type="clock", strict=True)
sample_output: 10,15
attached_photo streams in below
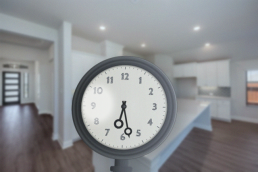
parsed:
6,28
